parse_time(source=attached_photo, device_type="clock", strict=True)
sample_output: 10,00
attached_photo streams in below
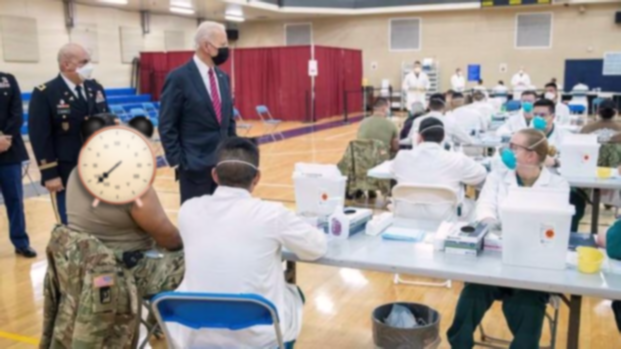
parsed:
7,38
